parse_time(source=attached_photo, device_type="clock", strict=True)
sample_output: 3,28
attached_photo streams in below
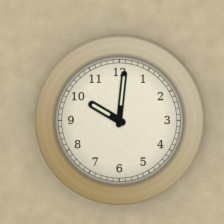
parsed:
10,01
